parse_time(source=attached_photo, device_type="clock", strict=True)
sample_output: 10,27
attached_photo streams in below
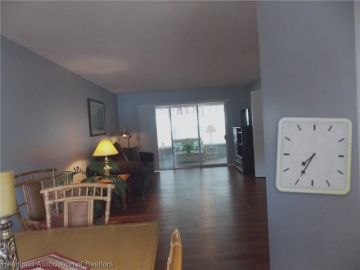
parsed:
7,35
